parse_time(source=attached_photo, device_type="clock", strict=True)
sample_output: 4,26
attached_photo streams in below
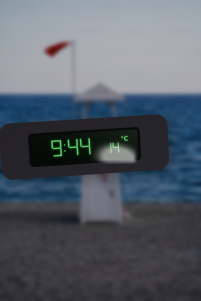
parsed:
9,44
